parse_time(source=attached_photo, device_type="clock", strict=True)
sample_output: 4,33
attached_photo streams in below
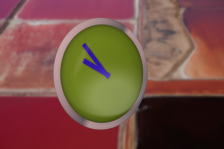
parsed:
9,53
